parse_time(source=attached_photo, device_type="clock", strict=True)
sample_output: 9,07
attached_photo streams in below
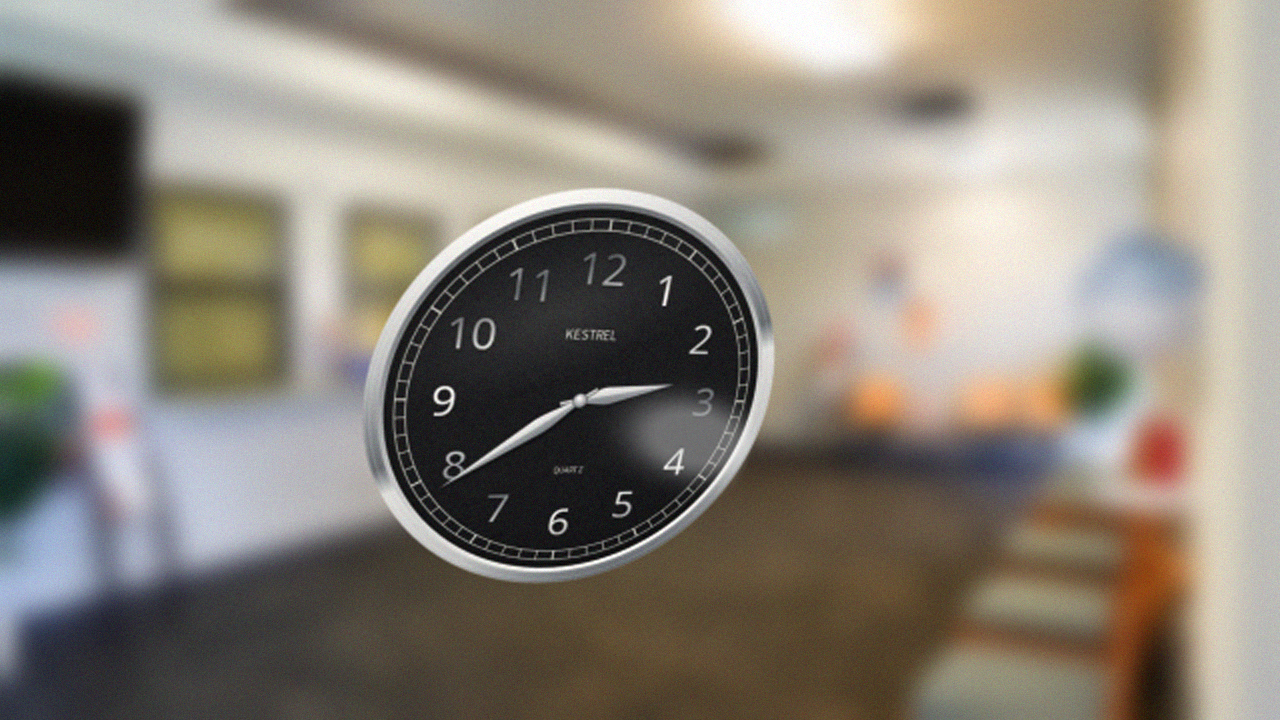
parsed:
2,39
